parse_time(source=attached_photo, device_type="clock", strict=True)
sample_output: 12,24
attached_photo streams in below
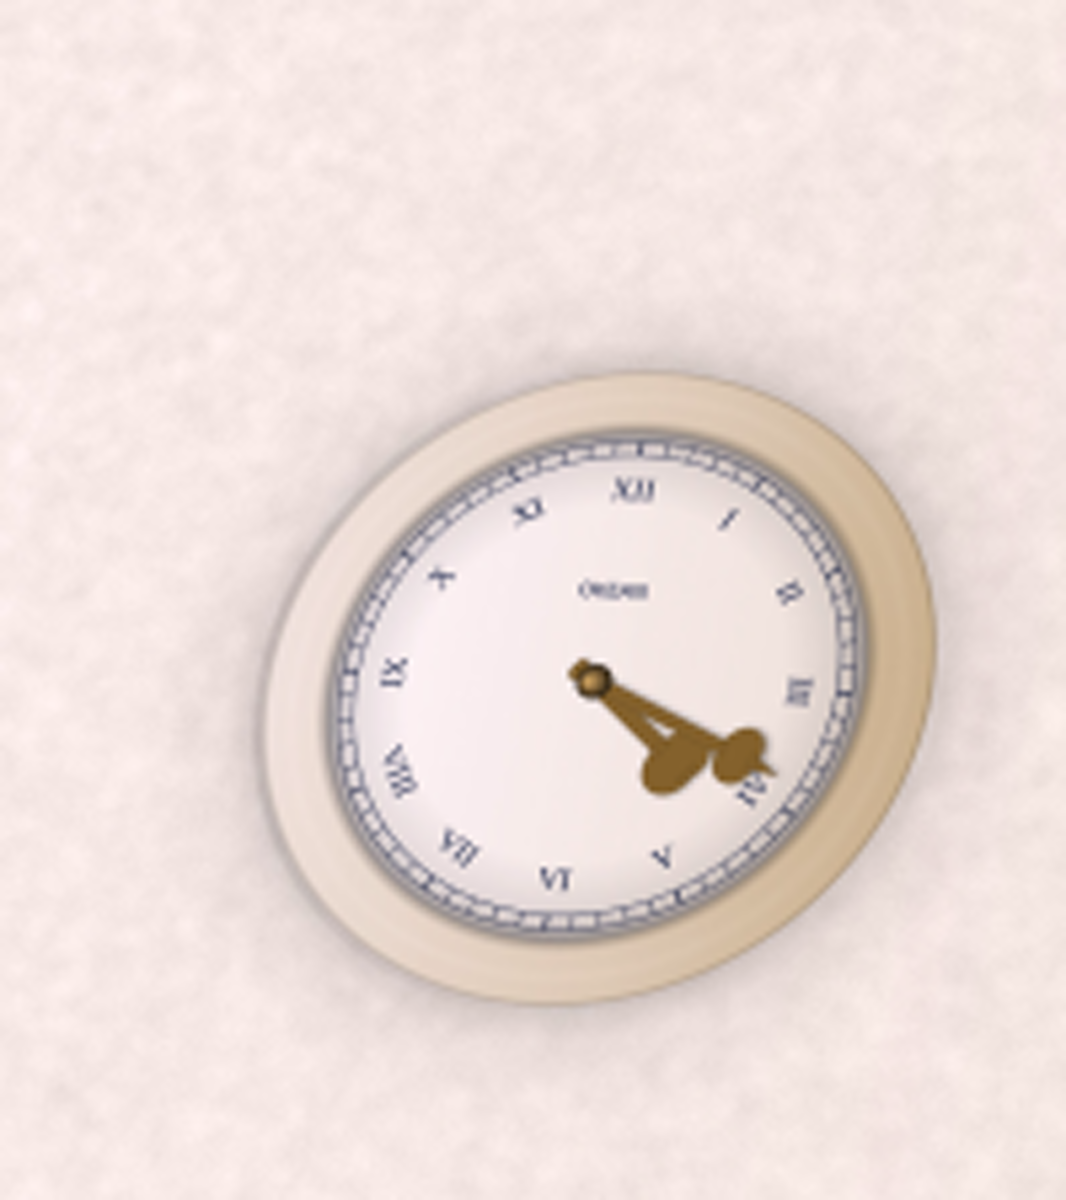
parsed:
4,19
